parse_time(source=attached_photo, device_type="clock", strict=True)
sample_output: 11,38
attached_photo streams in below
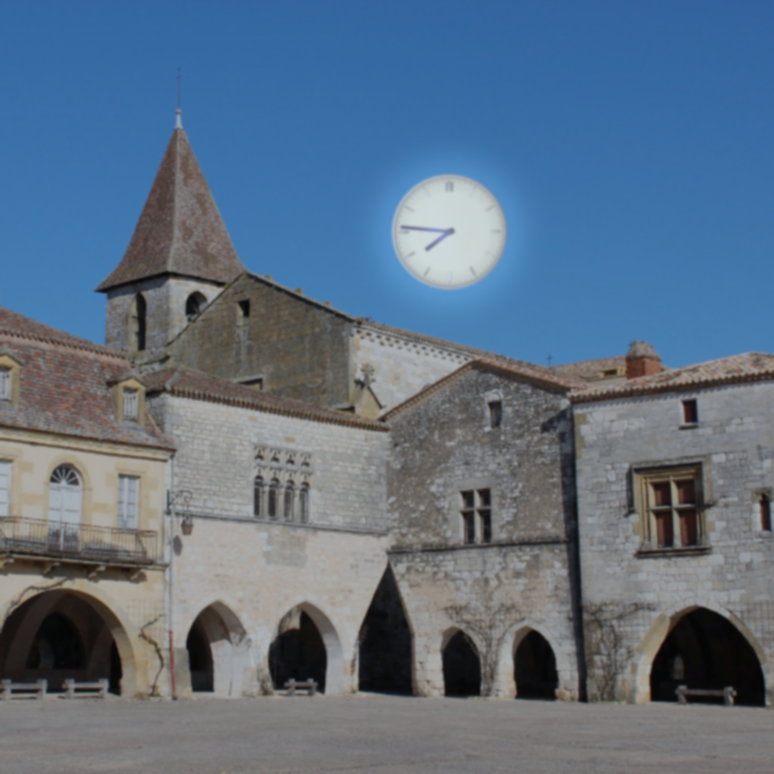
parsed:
7,46
